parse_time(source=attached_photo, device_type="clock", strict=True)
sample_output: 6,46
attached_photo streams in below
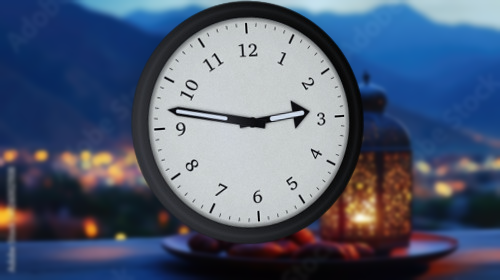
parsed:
2,47
